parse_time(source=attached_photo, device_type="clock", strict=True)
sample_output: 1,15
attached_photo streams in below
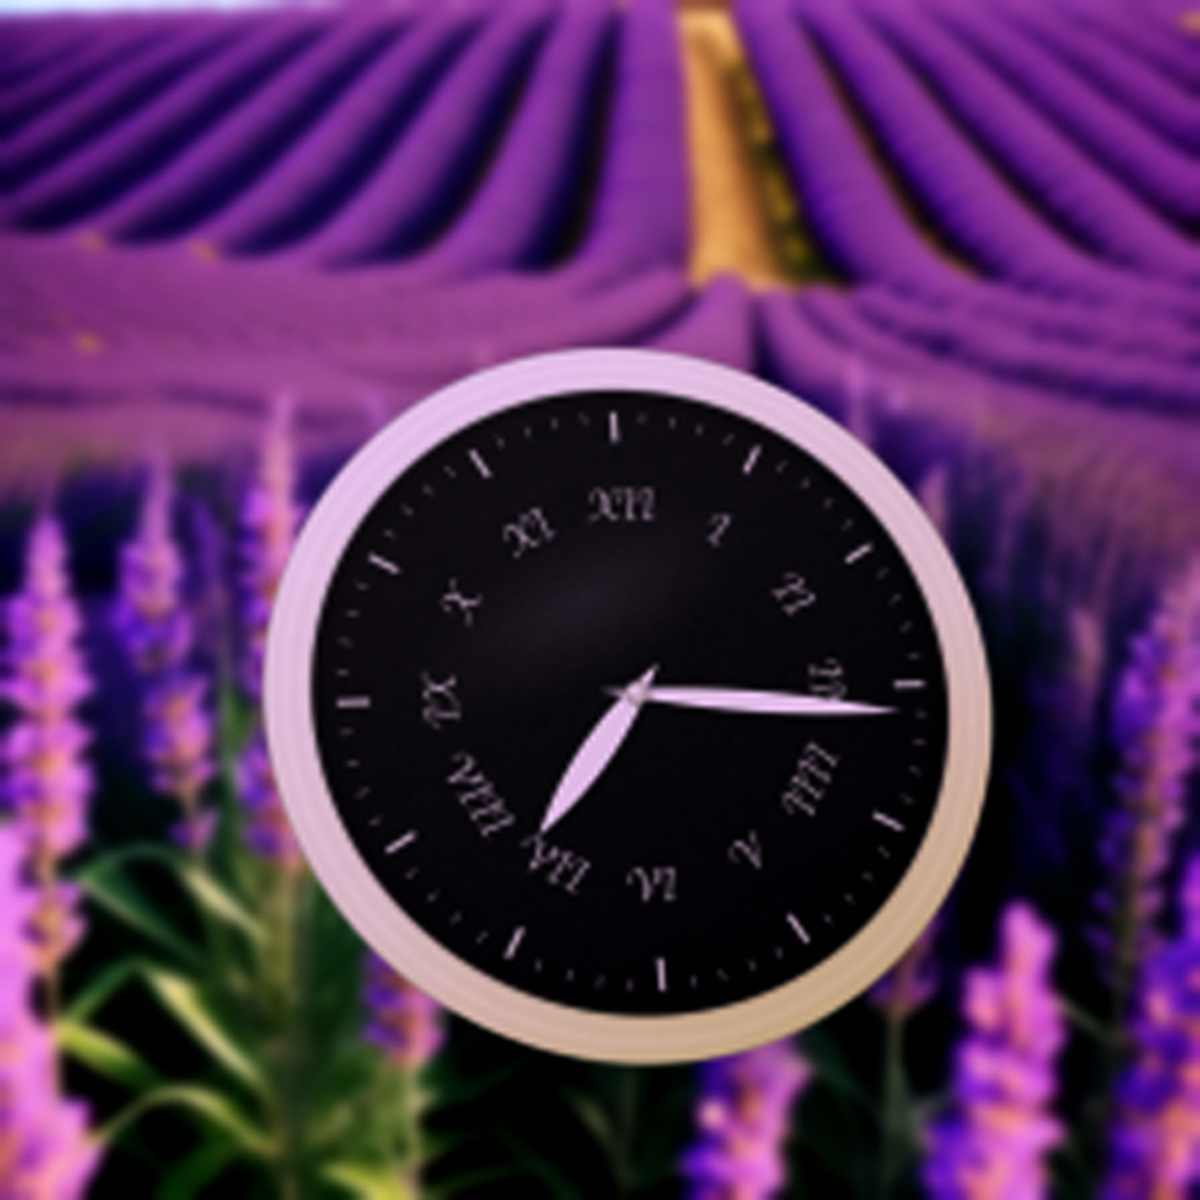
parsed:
7,16
